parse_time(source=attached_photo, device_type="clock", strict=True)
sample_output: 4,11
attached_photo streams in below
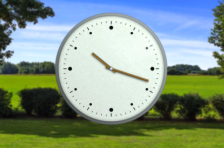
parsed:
10,18
